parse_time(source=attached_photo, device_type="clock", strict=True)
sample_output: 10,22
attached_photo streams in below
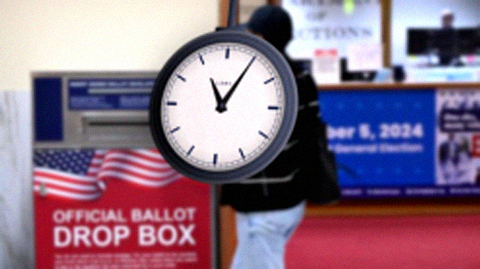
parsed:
11,05
